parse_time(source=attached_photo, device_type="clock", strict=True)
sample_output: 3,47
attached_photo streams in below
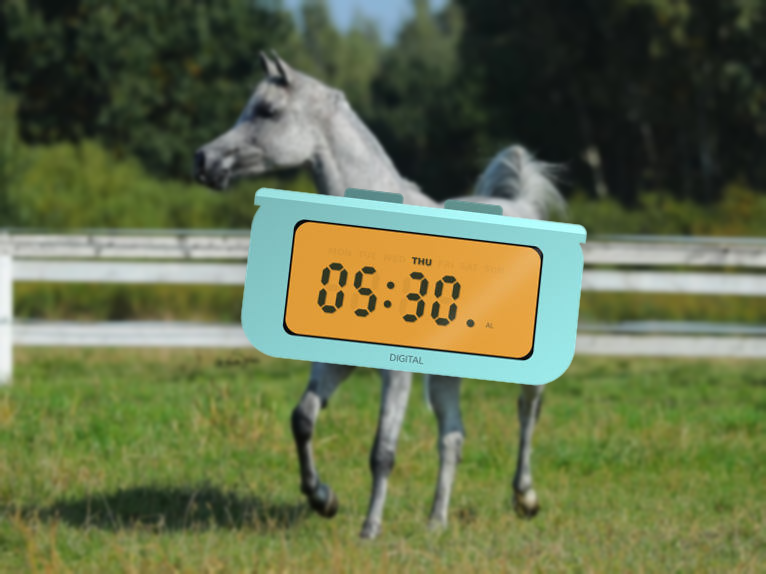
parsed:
5,30
